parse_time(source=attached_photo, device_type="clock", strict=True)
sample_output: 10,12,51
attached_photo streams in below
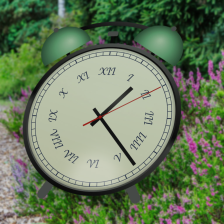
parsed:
1,23,10
